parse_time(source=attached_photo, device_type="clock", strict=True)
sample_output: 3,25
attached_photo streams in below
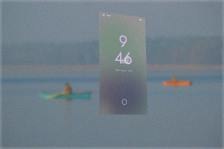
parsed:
9,46
